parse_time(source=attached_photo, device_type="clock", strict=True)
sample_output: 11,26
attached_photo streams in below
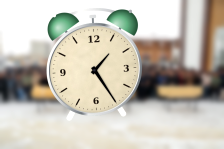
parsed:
1,25
